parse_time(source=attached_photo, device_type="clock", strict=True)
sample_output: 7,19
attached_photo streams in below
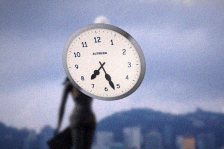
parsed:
7,27
